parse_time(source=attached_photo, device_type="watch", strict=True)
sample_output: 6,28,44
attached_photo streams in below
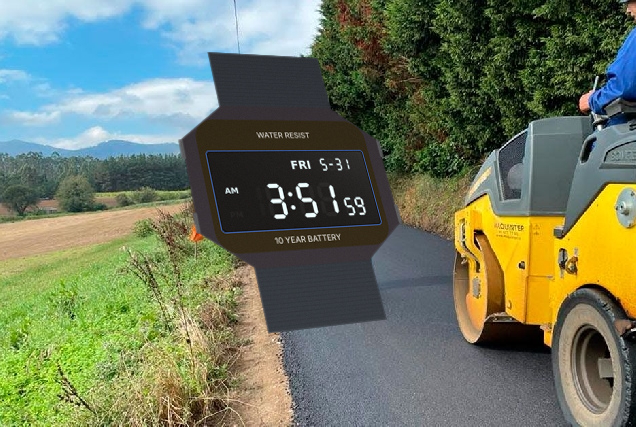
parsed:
3,51,59
